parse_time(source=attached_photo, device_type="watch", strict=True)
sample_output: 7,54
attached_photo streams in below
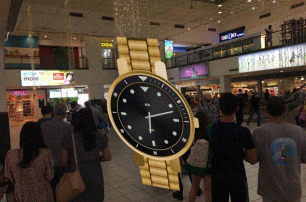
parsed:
6,12
